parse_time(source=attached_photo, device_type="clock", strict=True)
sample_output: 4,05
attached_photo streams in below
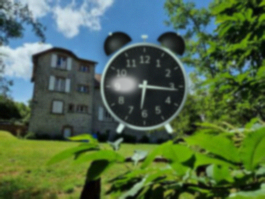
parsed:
6,16
